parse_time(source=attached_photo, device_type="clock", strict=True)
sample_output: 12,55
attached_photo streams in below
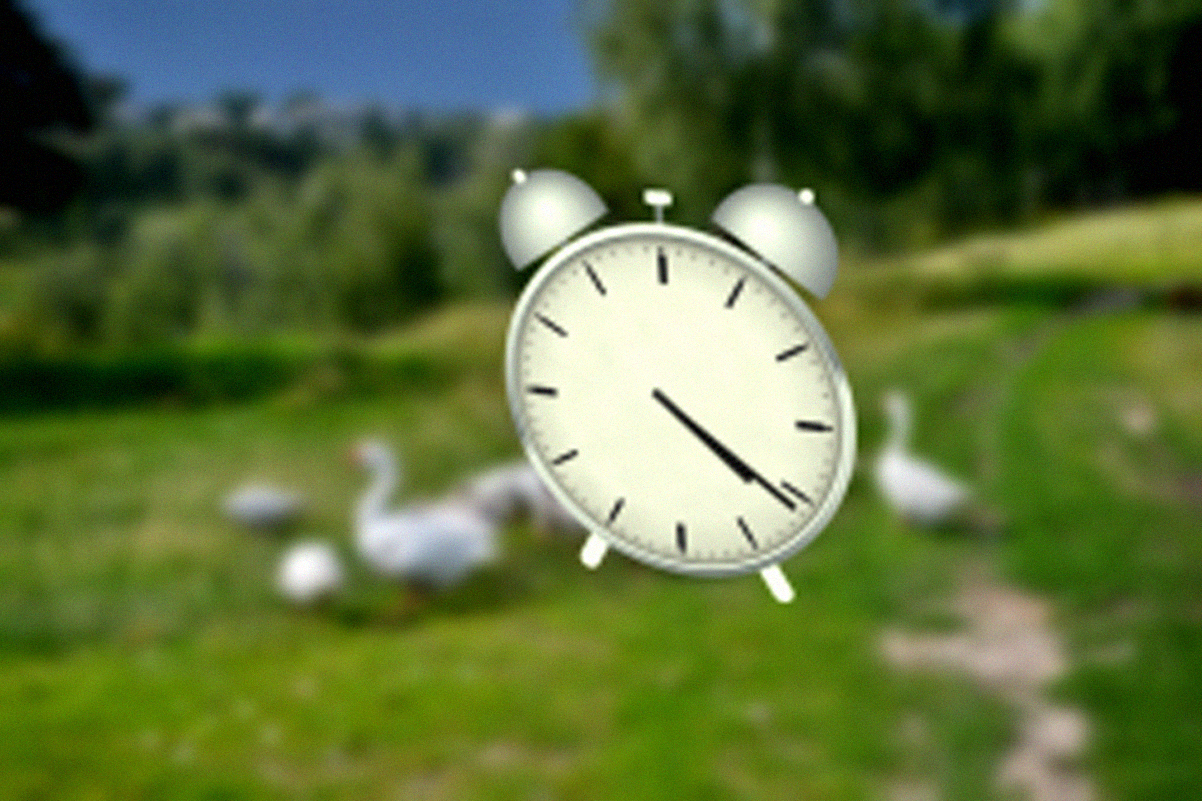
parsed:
4,21
